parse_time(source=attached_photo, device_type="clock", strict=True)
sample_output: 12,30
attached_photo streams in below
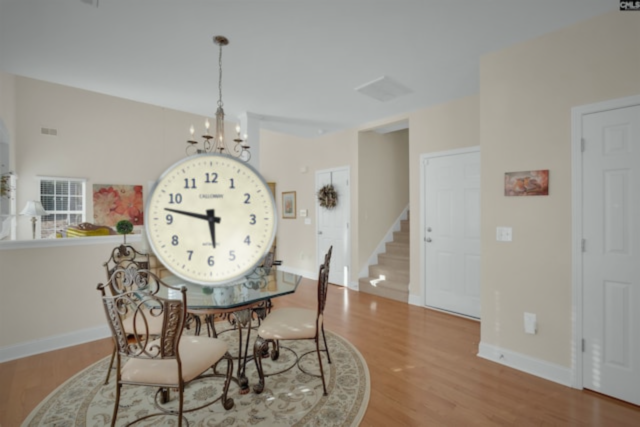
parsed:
5,47
